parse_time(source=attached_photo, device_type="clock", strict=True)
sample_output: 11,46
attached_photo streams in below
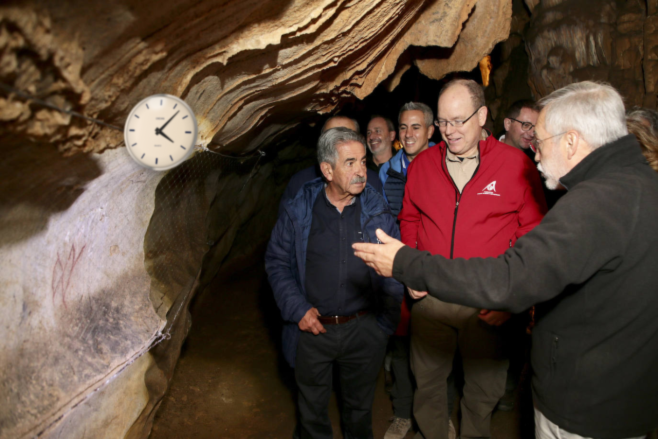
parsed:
4,07
